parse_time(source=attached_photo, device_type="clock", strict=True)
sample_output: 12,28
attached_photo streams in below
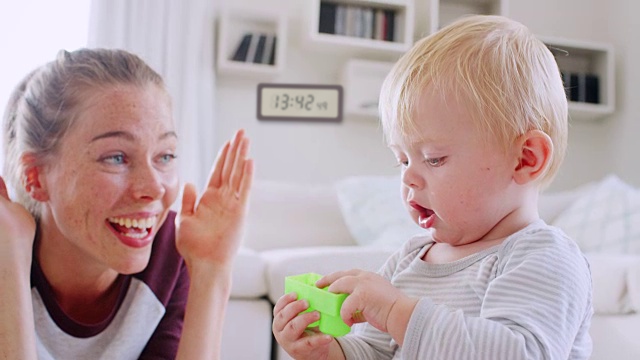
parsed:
13,42
